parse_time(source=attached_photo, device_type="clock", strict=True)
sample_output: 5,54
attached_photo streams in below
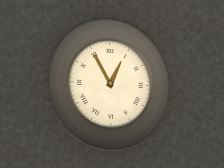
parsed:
12,55
